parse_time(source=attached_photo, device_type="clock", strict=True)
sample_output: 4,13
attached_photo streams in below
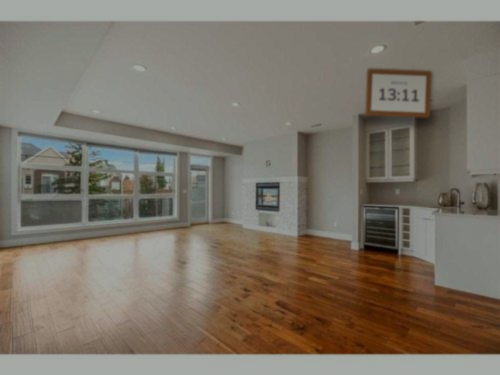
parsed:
13,11
